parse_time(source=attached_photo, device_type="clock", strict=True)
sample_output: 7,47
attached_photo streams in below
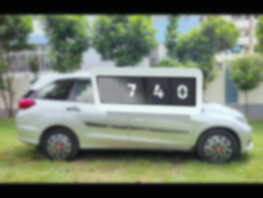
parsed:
7,40
